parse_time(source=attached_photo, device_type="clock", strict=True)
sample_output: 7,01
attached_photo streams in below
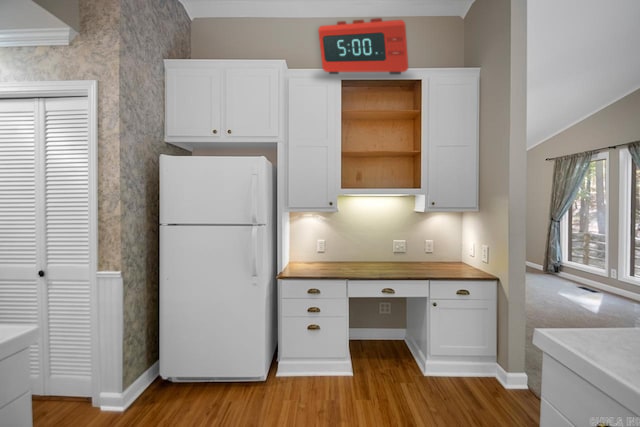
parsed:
5,00
